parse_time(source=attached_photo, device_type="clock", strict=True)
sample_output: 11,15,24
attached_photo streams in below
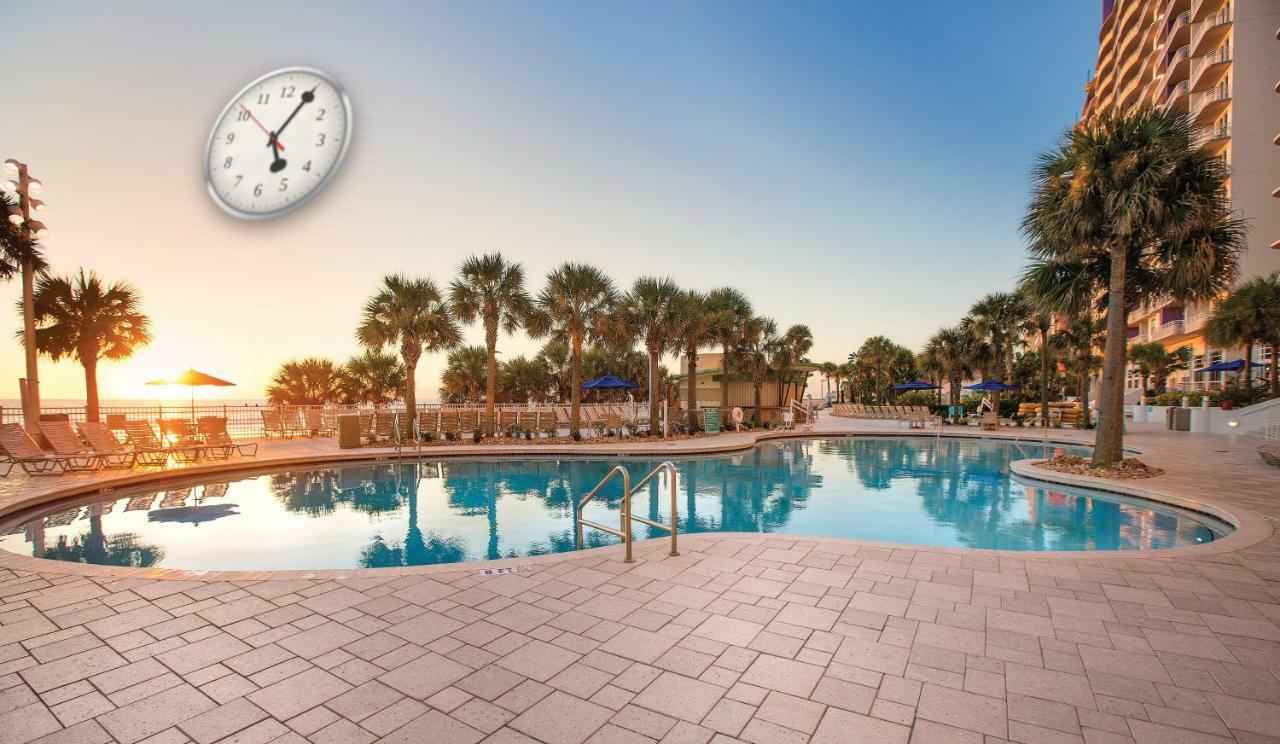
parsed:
5,04,51
